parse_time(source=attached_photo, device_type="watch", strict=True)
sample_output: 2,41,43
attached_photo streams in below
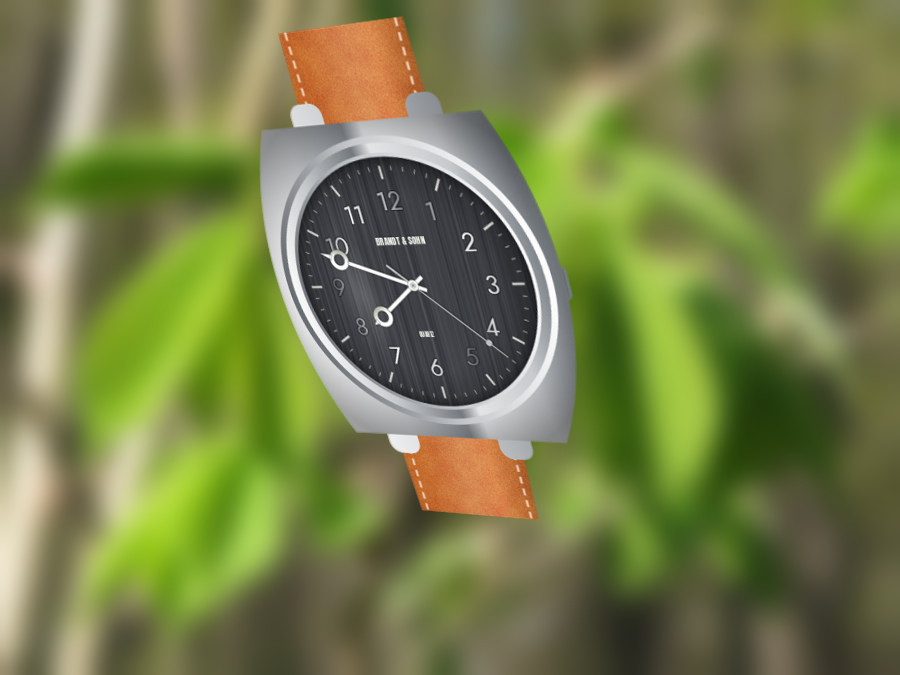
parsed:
7,48,22
